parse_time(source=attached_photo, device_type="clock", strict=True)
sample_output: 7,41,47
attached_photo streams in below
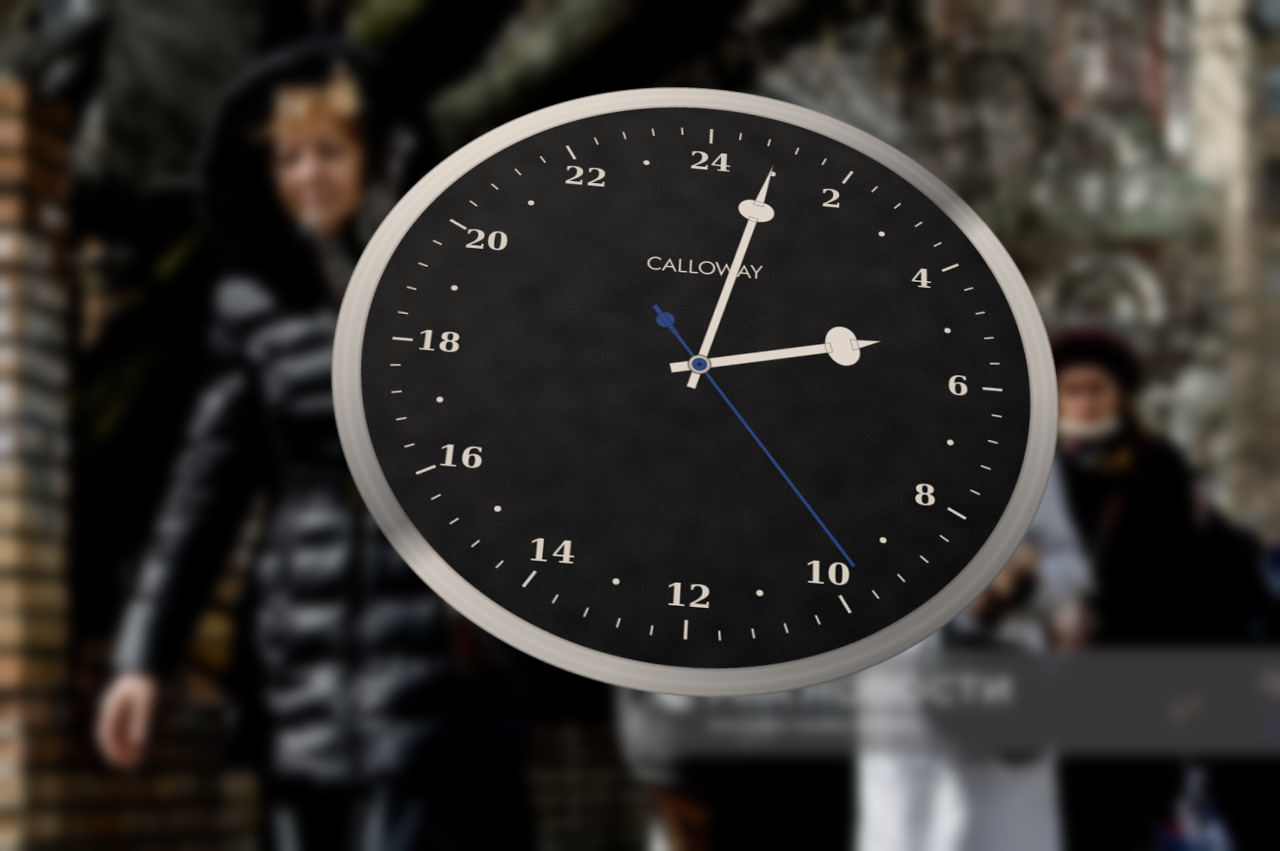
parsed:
5,02,24
